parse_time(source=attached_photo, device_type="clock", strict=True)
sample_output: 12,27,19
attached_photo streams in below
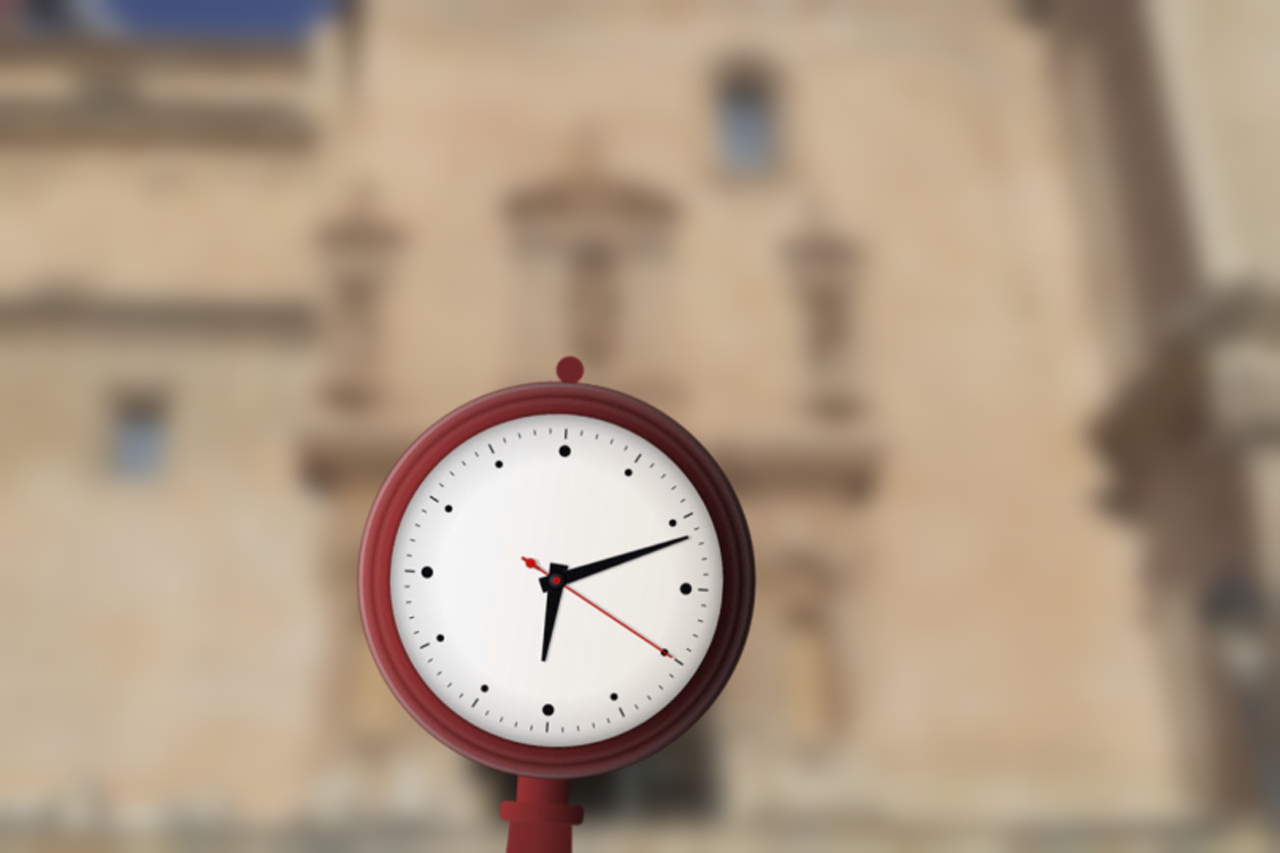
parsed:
6,11,20
